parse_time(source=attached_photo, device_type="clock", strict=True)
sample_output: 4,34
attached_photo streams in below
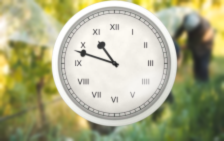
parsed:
10,48
